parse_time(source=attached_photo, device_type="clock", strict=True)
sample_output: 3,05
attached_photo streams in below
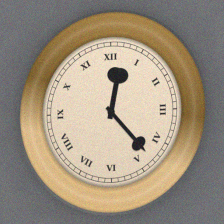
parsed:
12,23
